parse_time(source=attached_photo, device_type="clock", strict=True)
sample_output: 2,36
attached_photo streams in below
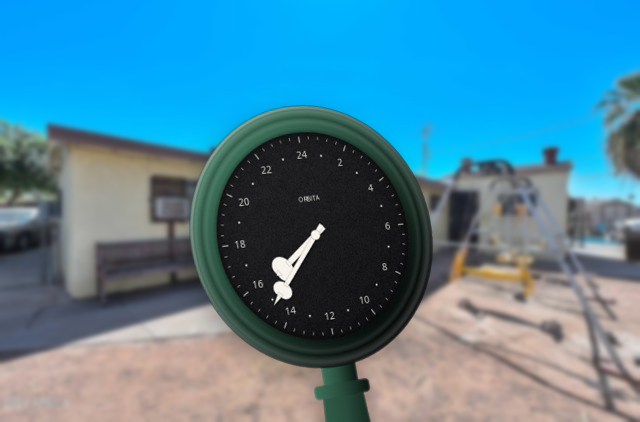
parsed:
15,37
